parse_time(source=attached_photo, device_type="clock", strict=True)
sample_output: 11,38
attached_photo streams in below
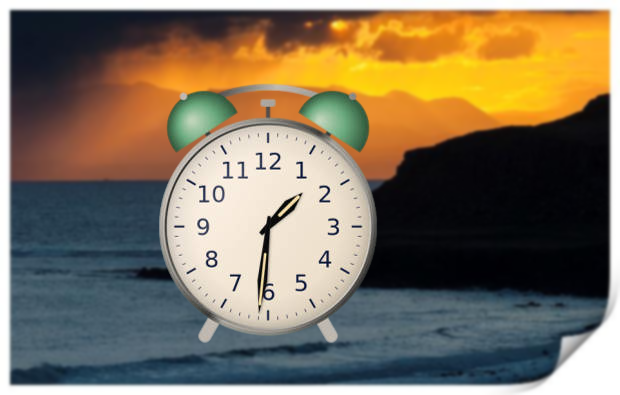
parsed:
1,31
